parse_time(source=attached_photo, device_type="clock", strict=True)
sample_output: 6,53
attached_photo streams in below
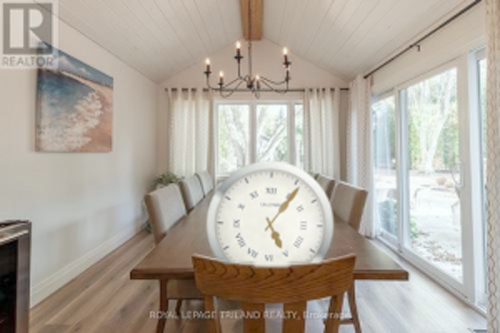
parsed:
5,06
